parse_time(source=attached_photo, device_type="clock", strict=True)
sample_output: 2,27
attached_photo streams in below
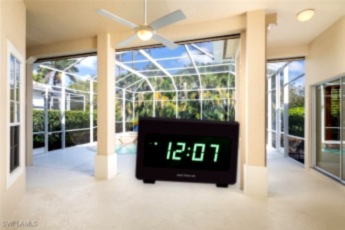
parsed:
12,07
